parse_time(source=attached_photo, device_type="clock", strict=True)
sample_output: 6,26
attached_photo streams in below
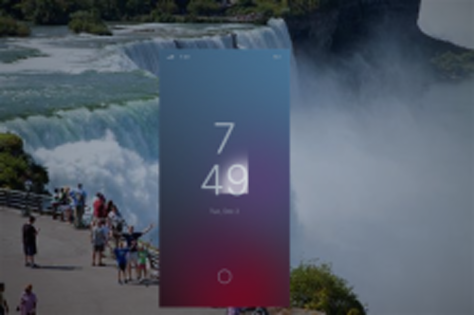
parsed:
7,49
